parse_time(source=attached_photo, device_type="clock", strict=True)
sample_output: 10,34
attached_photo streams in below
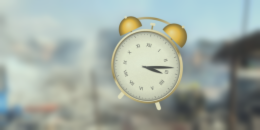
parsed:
3,13
